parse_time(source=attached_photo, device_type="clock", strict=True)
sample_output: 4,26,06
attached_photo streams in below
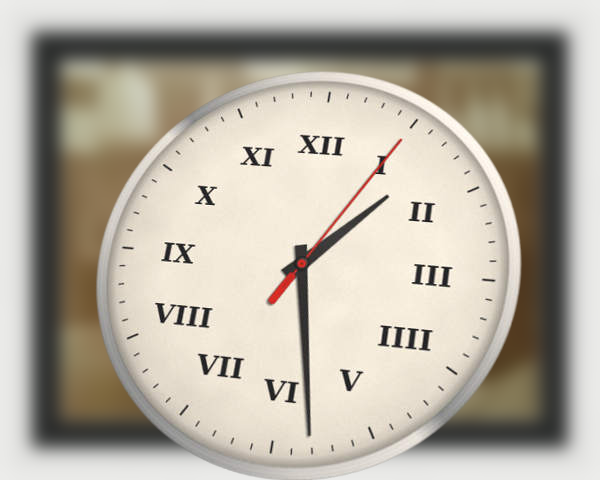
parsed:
1,28,05
